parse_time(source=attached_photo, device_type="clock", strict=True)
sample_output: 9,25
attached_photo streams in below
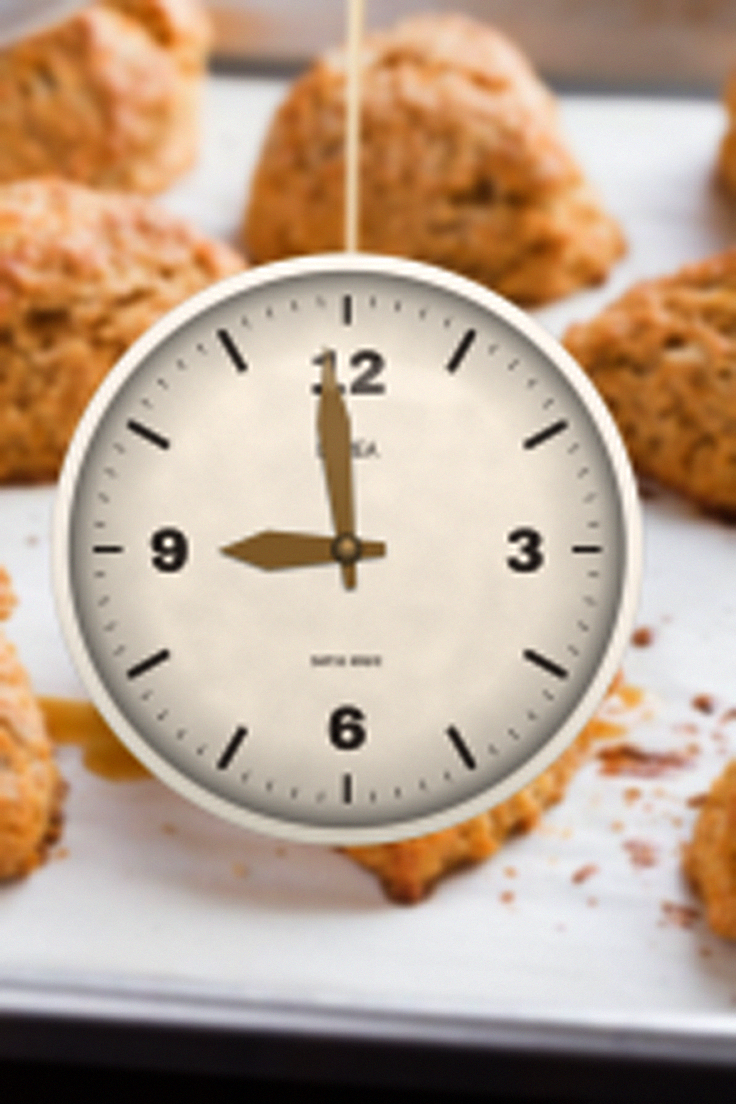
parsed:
8,59
